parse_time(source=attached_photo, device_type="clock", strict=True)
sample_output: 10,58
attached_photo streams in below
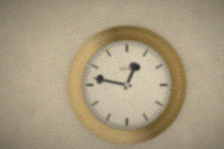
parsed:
12,47
